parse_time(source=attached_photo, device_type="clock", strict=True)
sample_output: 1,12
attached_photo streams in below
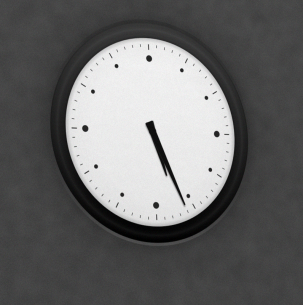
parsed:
5,26
